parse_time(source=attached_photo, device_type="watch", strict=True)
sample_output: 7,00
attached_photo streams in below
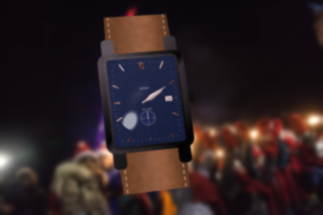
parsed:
2,10
